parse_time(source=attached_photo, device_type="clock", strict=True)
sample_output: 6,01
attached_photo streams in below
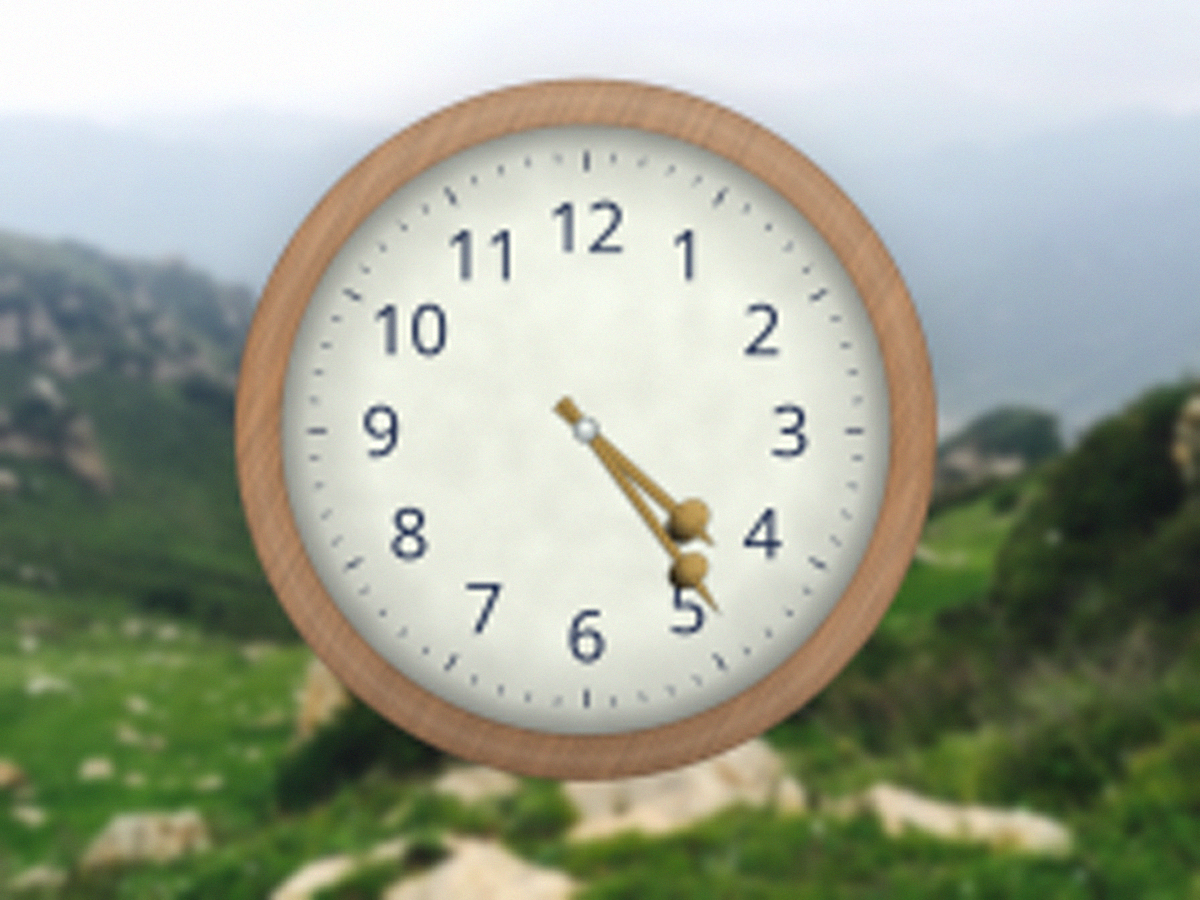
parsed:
4,24
